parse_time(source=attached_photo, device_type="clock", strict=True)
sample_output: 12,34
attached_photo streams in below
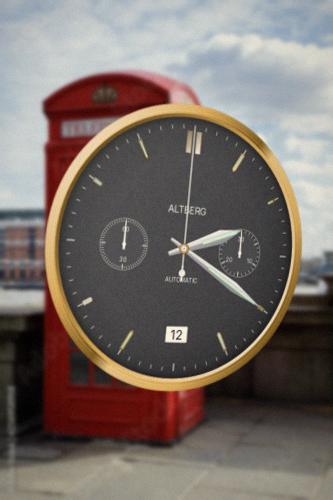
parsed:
2,20
